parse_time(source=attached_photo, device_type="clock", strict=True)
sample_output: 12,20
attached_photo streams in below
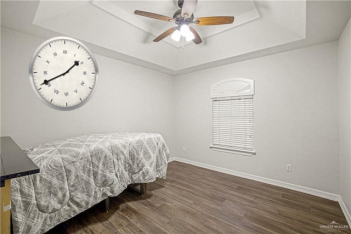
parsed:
1,41
